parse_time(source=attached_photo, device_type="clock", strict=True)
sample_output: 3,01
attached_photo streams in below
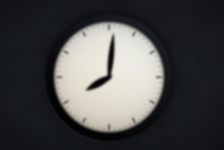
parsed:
8,01
